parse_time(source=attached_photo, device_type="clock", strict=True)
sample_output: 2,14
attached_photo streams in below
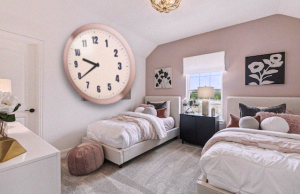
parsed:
9,39
